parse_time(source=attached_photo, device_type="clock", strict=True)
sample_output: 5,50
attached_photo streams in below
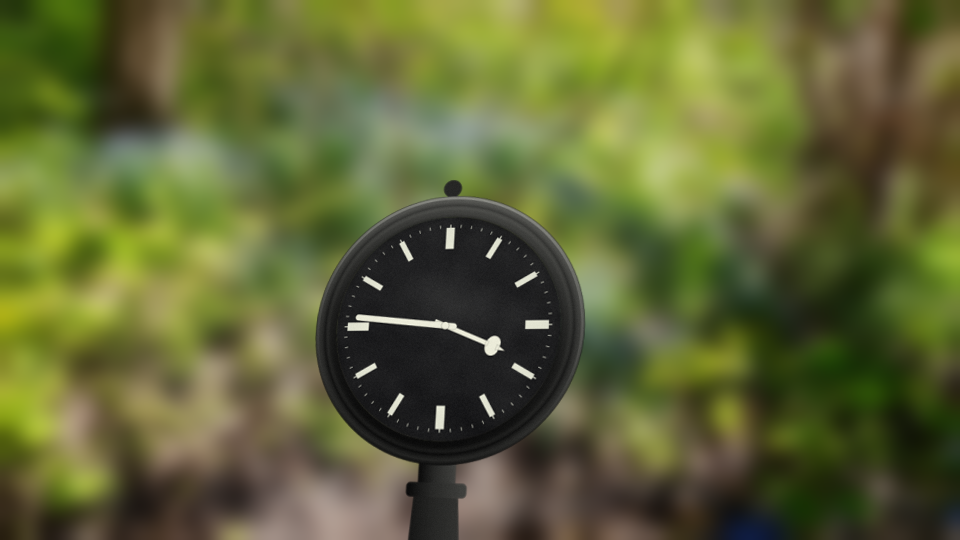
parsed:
3,46
